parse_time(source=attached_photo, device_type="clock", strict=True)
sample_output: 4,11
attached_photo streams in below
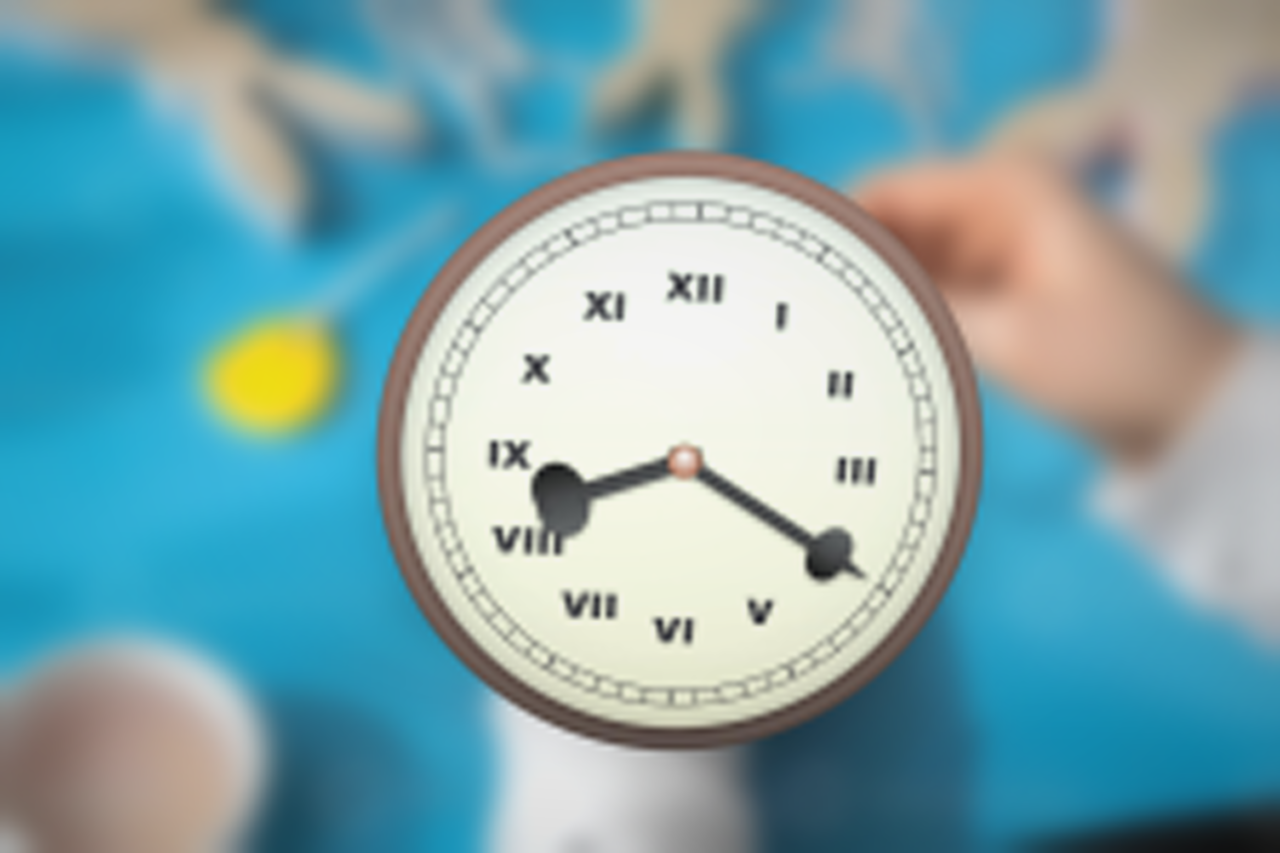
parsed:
8,20
